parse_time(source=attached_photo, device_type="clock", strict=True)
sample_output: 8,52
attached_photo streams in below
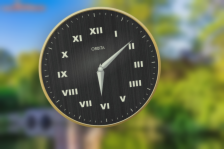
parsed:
6,09
